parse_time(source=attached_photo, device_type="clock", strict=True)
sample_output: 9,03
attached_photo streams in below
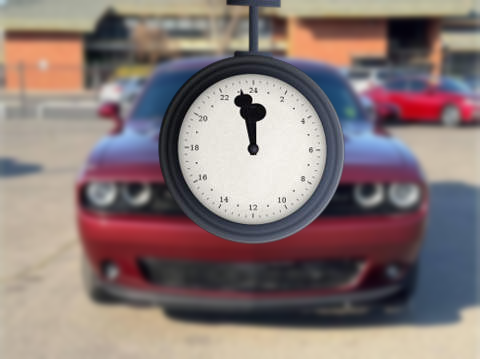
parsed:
23,58
